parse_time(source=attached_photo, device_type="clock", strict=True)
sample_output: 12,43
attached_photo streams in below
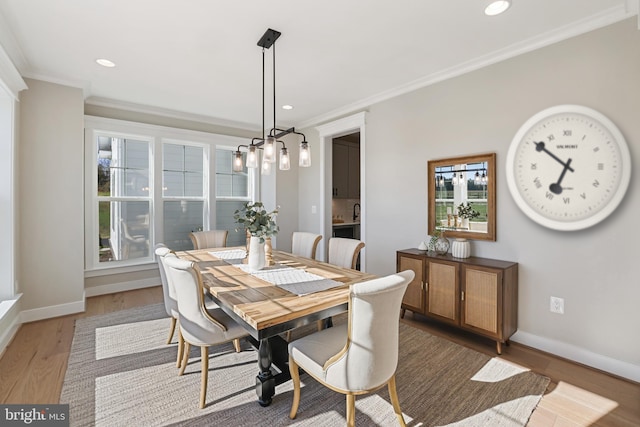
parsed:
6,51
